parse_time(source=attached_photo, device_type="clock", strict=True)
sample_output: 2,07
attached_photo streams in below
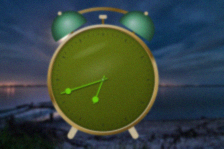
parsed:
6,42
